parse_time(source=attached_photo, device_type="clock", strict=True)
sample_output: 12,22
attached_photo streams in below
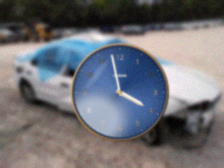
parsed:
3,58
